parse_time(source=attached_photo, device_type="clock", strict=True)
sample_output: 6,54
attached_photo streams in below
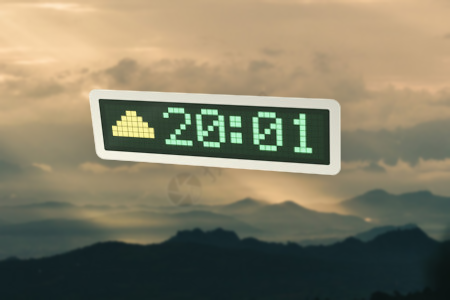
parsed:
20,01
